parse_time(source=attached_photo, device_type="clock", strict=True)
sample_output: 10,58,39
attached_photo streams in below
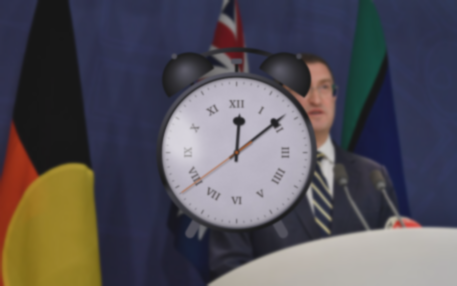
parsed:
12,08,39
